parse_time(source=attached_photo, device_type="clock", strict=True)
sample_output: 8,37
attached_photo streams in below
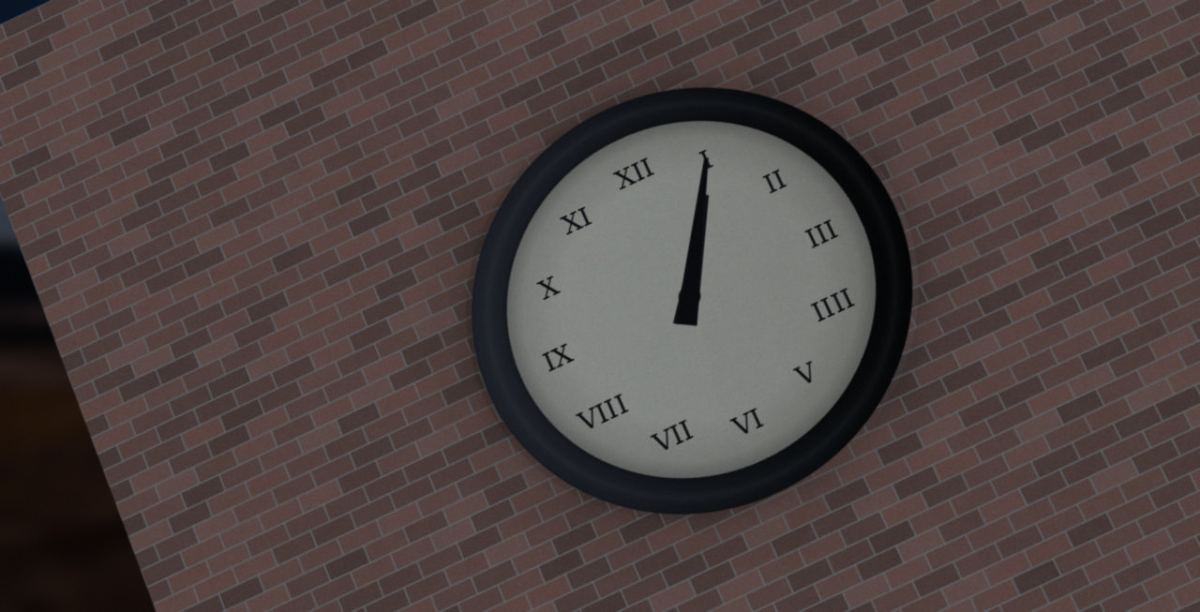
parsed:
1,05
